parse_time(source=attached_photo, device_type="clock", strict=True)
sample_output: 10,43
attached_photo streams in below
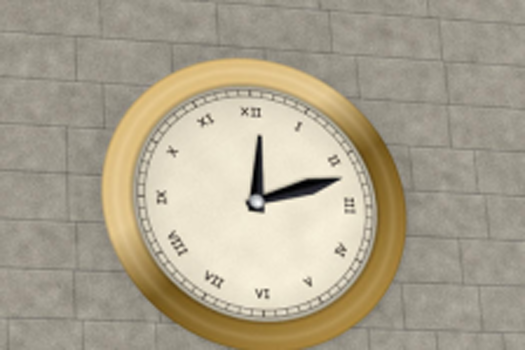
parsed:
12,12
